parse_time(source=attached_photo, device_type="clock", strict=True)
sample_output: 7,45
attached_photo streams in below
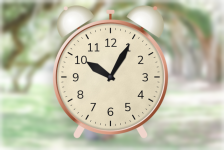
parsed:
10,05
